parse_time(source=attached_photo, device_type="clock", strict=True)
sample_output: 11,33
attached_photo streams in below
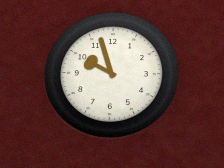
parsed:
9,57
